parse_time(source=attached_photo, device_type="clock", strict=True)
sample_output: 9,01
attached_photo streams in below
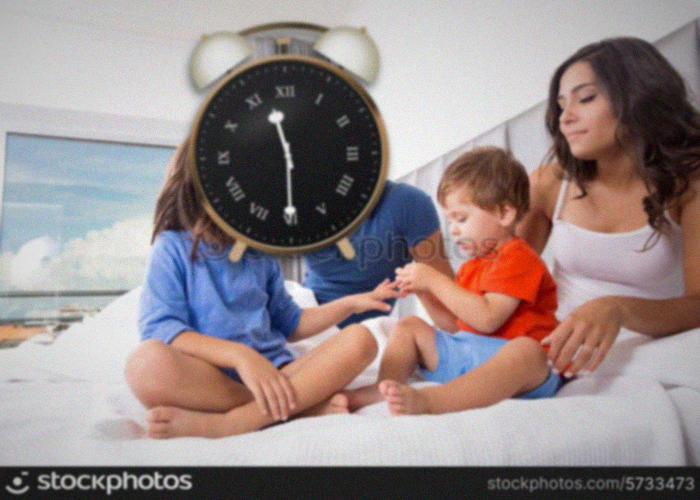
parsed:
11,30
